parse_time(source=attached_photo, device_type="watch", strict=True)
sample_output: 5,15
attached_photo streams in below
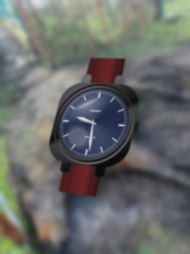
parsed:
9,29
